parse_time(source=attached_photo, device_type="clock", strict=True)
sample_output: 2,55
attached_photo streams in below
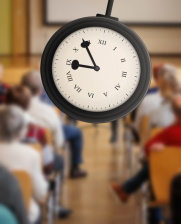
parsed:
8,54
